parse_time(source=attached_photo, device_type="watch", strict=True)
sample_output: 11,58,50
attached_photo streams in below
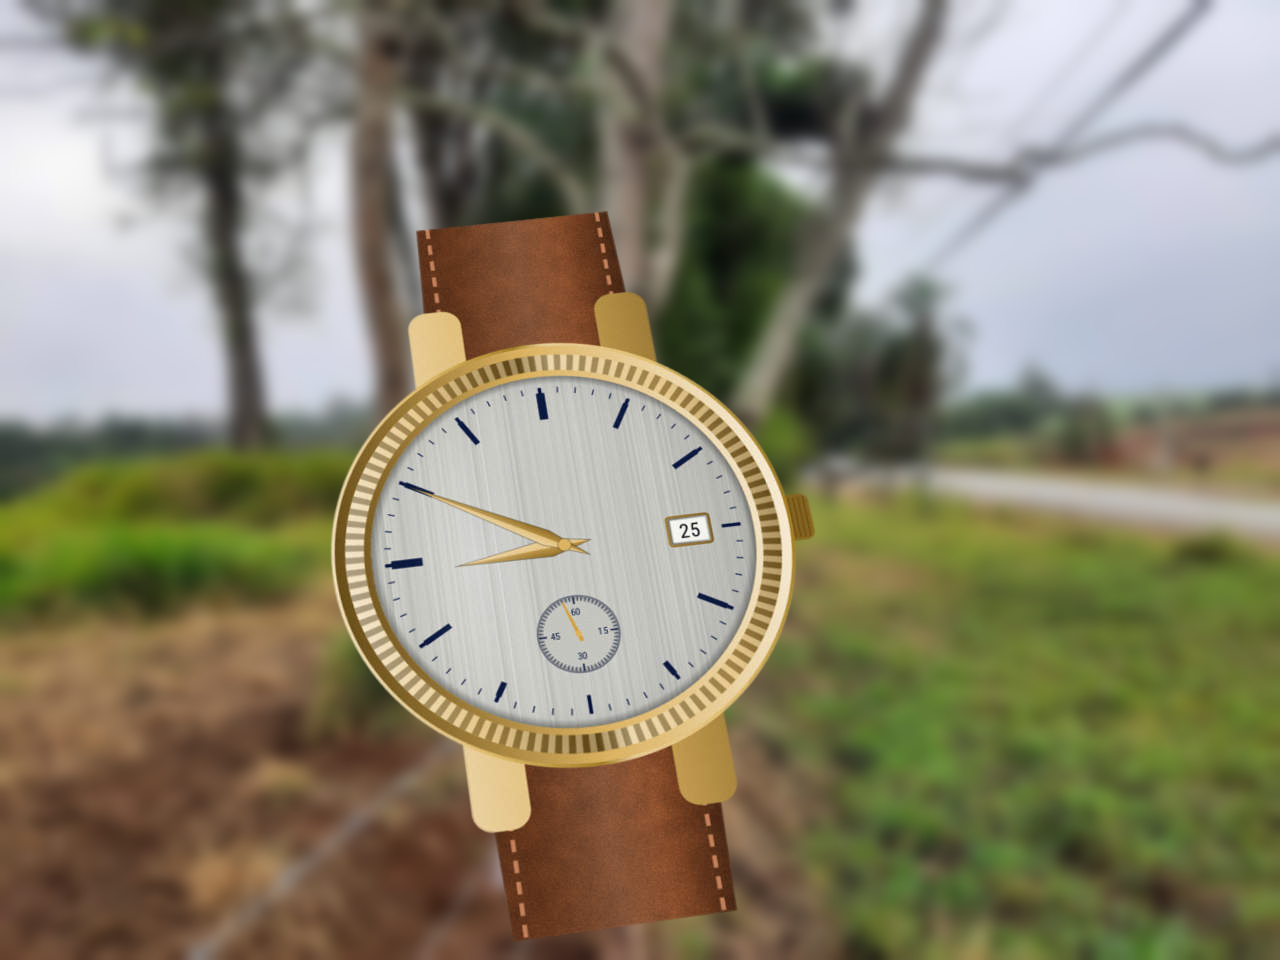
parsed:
8,49,57
